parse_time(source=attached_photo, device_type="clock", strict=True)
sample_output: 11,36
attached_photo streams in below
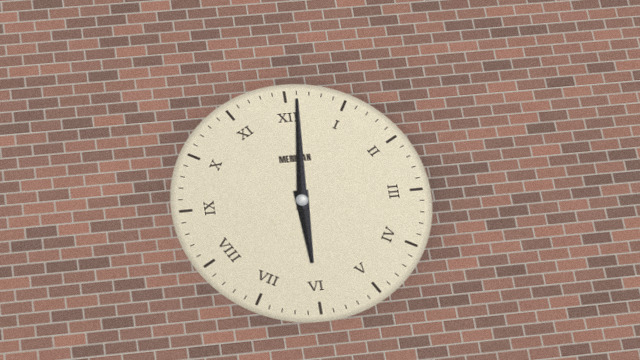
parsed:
6,01
